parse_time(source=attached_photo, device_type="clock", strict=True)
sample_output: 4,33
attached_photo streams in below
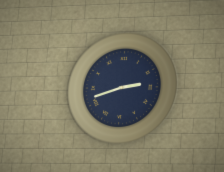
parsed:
2,42
